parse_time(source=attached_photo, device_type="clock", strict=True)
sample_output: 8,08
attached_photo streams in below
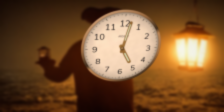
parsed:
5,02
